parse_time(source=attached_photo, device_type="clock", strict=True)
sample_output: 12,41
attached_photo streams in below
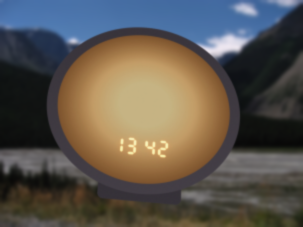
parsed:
13,42
